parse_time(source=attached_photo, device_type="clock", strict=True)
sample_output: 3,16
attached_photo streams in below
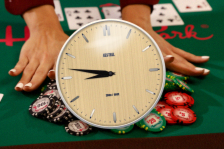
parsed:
8,47
